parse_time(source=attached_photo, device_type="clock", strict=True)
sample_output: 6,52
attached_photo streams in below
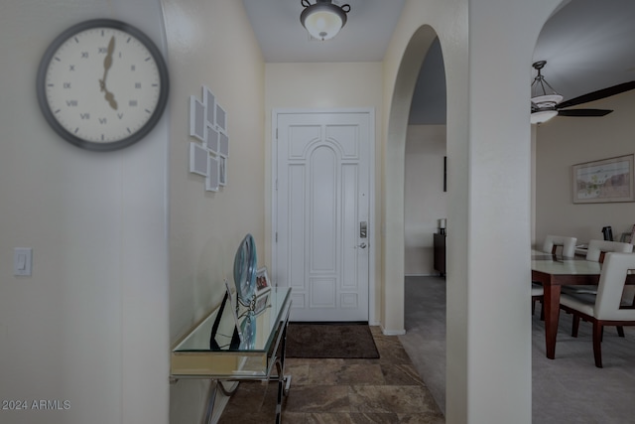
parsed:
5,02
